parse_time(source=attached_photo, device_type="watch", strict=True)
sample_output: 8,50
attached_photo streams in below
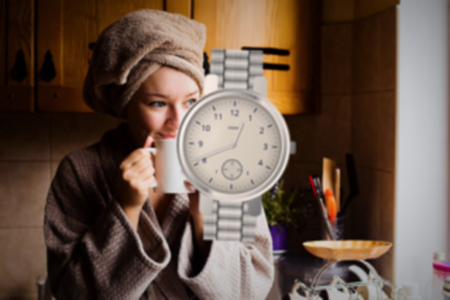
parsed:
12,41
